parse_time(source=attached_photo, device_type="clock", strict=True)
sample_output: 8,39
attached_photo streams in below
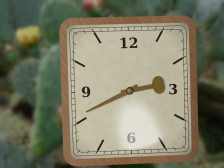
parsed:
2,41
